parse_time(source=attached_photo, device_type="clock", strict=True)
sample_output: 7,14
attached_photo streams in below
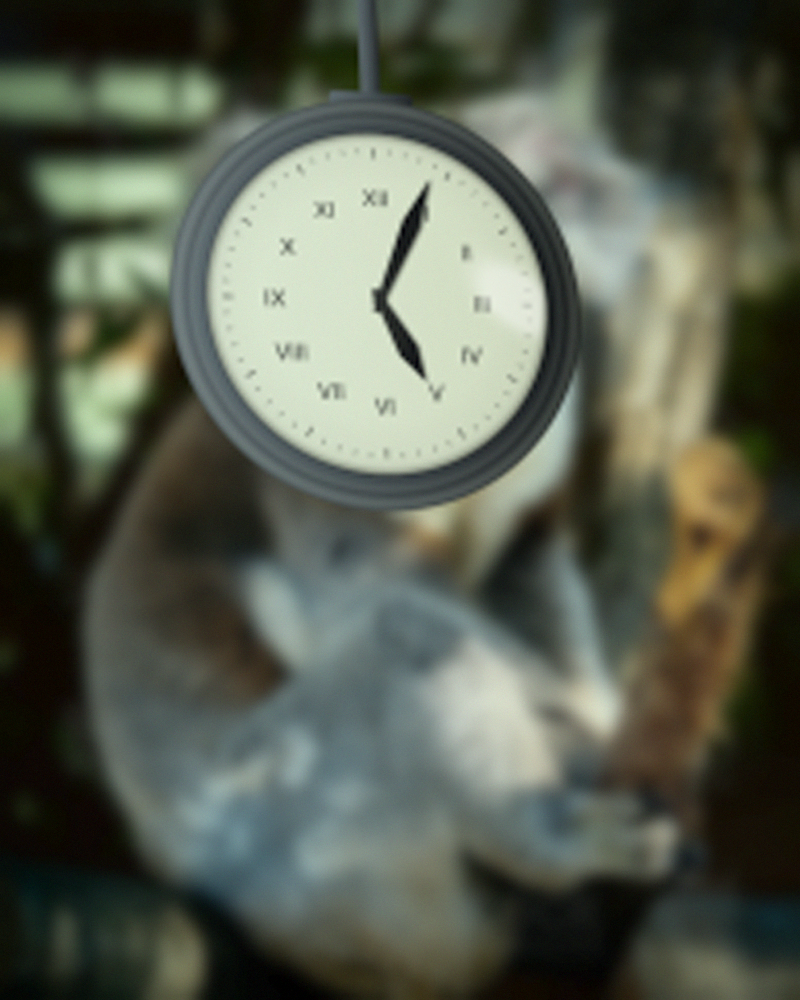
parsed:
5,04
